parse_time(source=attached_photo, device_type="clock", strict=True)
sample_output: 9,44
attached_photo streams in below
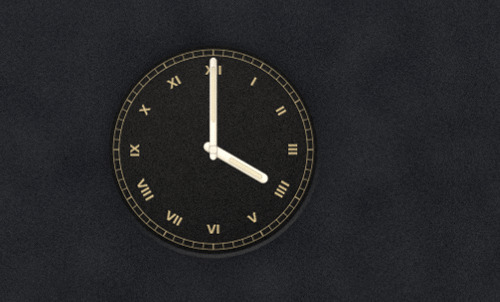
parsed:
4,00
